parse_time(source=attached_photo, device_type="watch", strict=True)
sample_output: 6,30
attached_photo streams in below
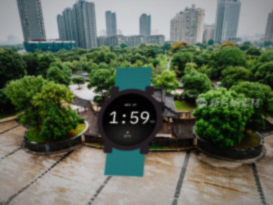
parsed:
1,59
